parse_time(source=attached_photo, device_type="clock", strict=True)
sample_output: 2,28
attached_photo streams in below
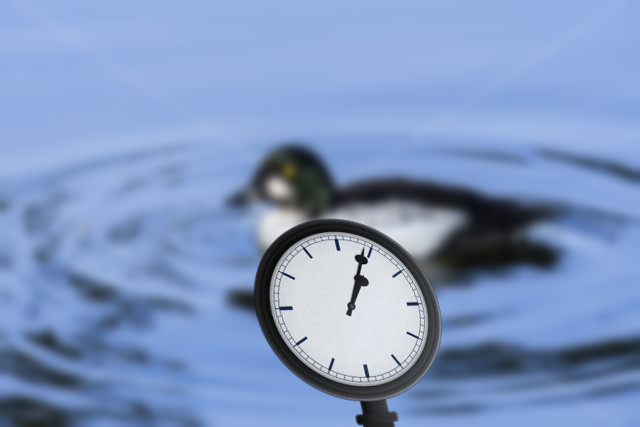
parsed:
1,04
